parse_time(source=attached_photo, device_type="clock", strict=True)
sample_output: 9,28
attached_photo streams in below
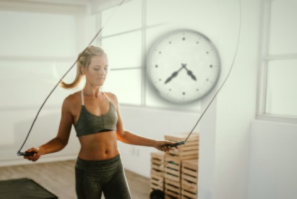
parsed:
4,38
